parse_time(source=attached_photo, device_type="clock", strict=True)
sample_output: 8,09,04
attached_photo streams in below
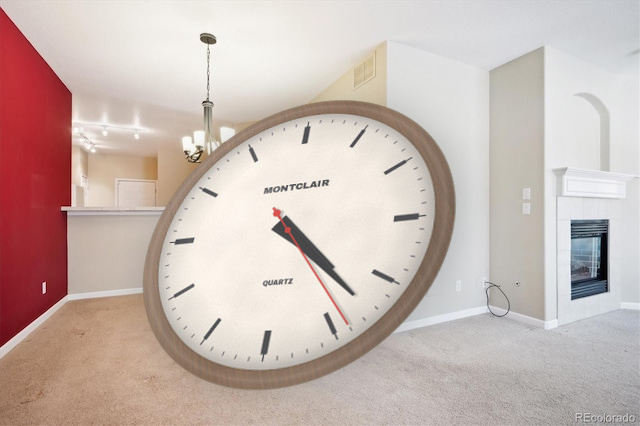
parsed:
4,22,24
